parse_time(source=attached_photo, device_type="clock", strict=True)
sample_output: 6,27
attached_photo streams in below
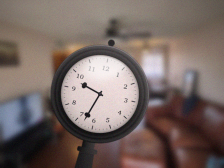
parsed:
9,33
